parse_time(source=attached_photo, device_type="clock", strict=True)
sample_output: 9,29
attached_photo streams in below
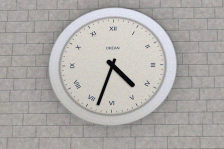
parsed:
4,33
